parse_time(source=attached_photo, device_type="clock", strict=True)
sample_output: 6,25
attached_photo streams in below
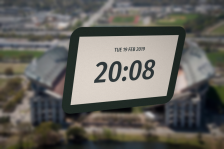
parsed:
20,08
